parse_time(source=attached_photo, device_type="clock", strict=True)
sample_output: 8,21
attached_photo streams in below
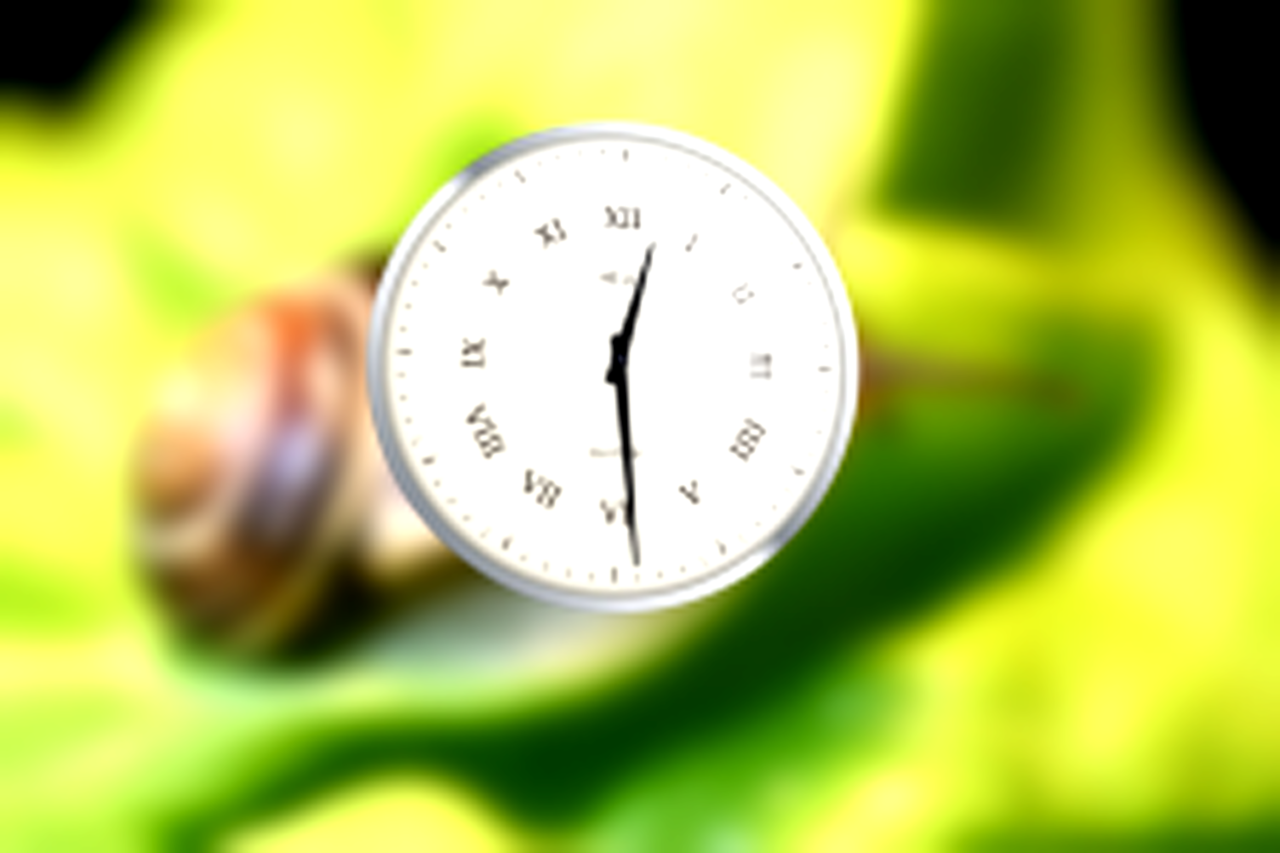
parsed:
12,29
